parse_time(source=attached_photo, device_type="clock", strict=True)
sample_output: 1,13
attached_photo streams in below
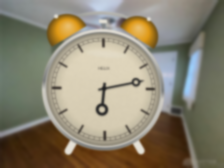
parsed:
6,13
